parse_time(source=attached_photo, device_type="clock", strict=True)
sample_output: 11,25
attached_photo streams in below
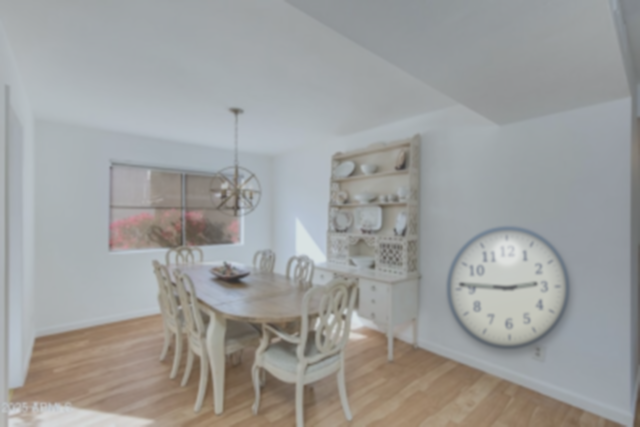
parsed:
2,46
